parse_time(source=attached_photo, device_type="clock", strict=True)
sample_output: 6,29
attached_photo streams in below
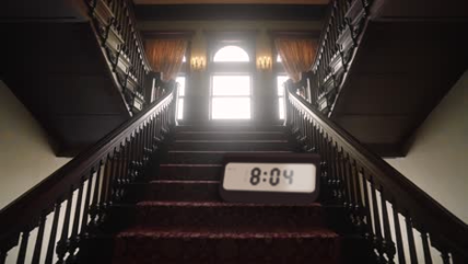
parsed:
8,04
